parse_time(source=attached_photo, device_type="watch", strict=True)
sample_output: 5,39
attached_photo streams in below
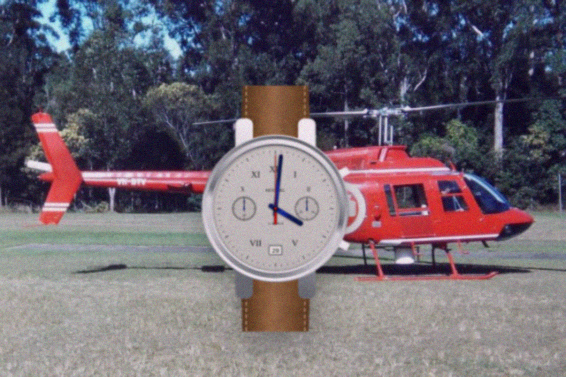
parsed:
4,01
